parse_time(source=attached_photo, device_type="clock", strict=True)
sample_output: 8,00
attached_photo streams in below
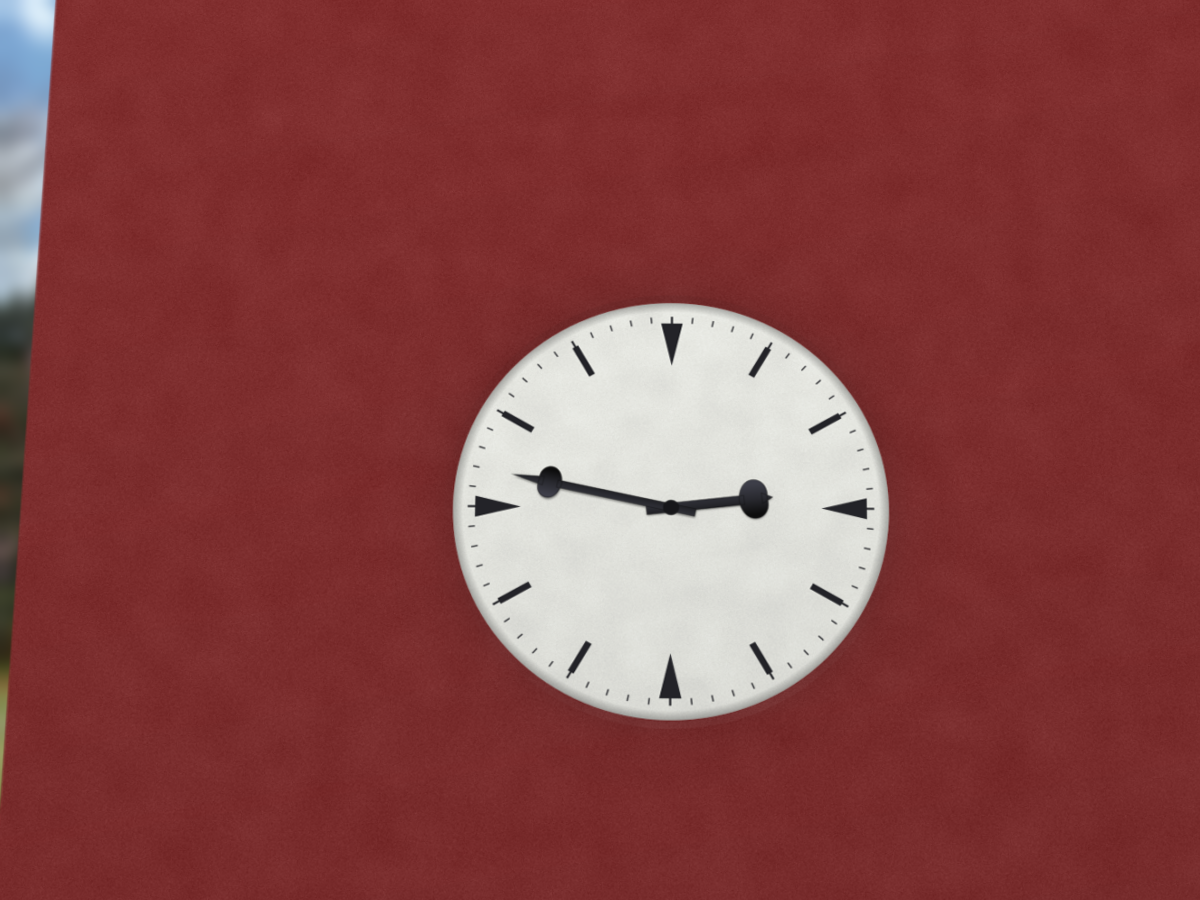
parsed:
2,47
